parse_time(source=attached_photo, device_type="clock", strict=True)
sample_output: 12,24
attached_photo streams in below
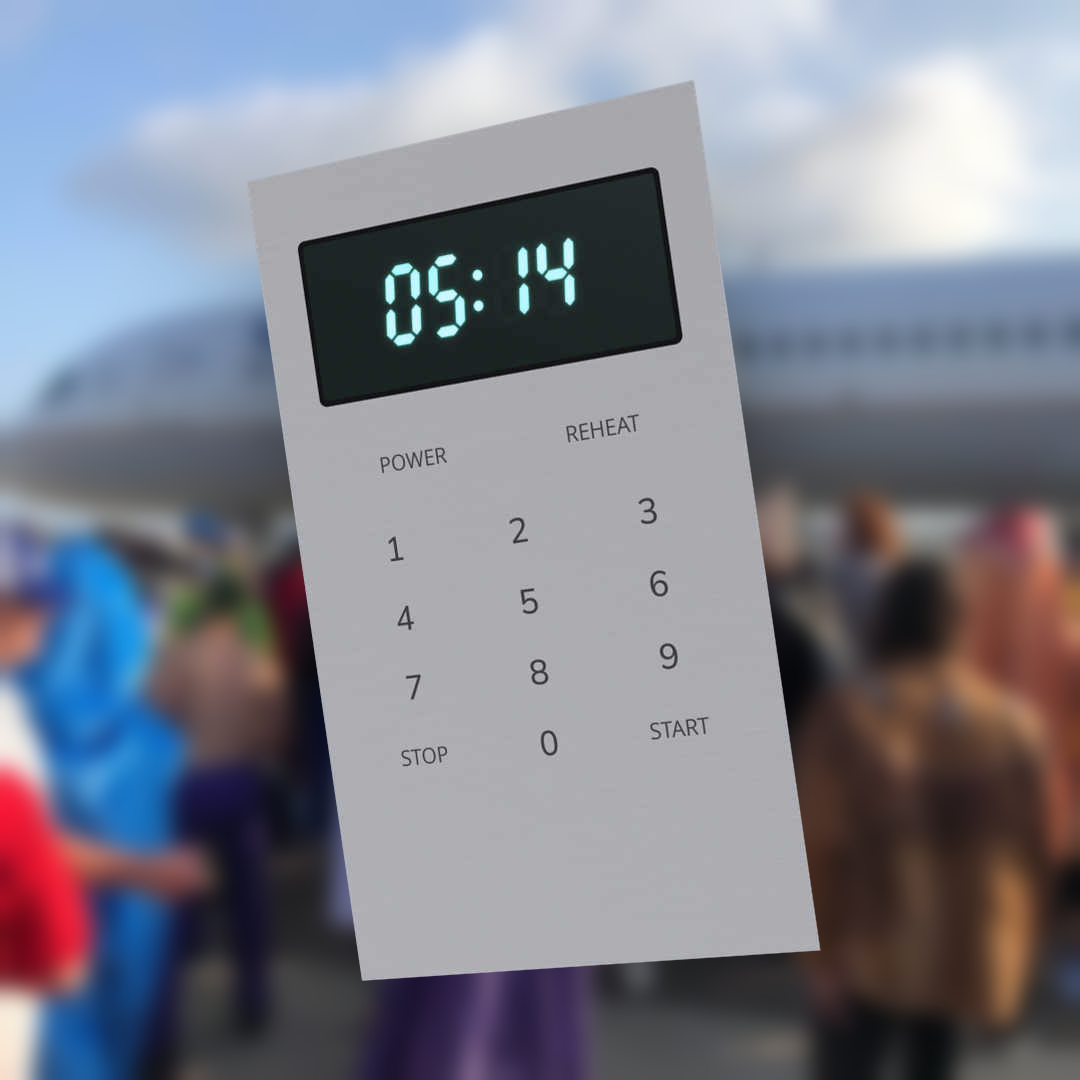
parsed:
5,14
